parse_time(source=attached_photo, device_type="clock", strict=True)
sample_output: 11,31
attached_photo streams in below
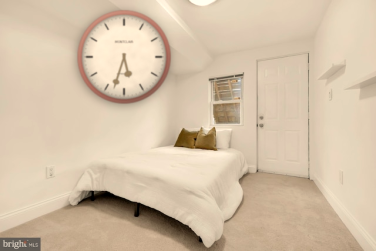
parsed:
5,33
